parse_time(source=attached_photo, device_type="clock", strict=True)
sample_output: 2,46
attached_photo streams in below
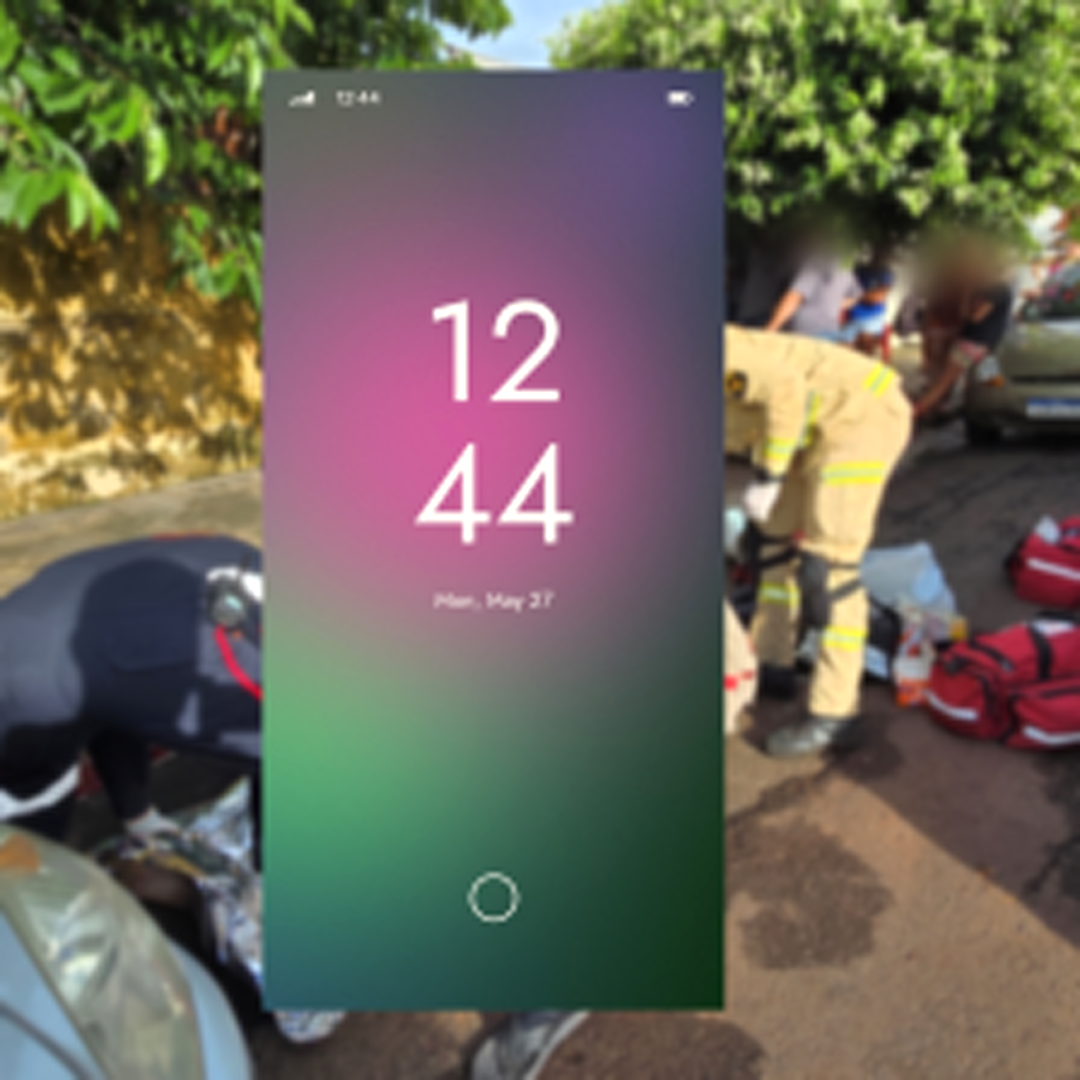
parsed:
12,44
